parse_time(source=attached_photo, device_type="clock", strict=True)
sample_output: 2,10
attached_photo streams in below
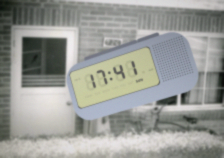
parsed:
17,41
